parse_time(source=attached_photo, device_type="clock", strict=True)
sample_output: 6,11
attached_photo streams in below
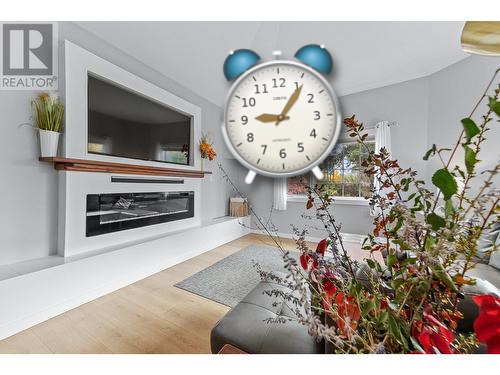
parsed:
9,06
